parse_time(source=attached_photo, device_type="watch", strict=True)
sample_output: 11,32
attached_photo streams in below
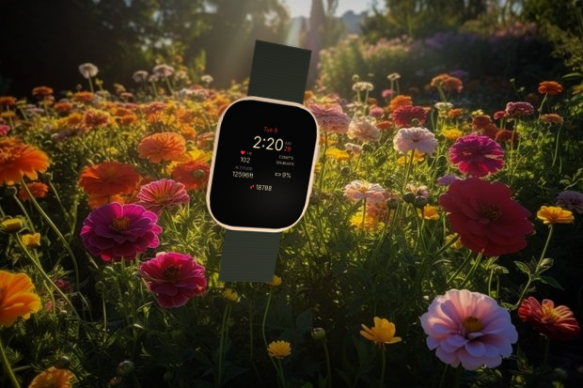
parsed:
2,20
